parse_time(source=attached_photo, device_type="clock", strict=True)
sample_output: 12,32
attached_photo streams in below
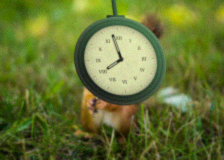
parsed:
7,58
